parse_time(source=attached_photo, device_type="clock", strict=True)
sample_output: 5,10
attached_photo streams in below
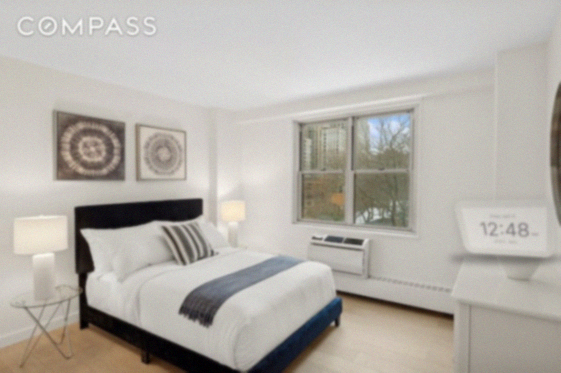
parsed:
12,48
